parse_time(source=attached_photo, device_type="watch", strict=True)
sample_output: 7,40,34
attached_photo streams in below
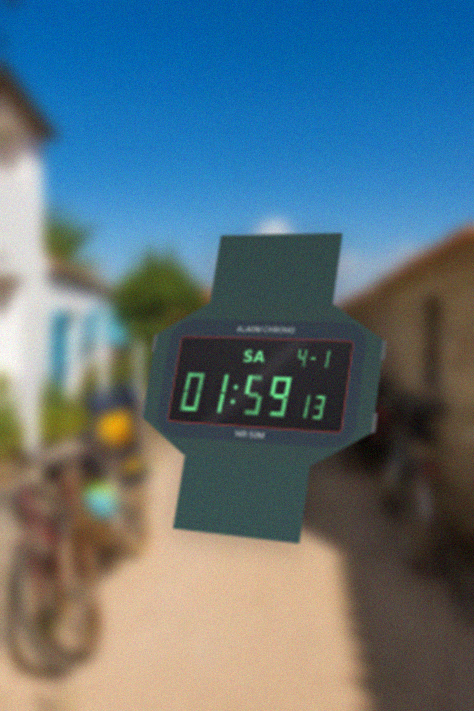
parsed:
1,59,13
